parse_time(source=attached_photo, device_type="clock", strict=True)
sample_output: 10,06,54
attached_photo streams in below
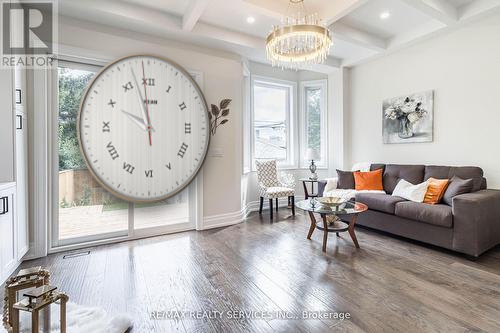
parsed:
9,56,59
